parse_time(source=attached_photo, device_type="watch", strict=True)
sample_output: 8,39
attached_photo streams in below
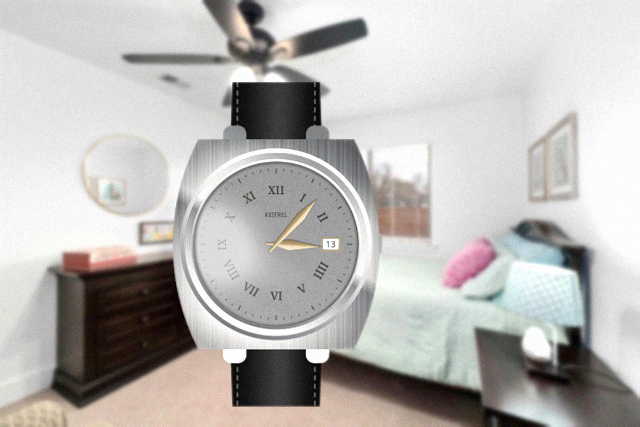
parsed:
3,07
